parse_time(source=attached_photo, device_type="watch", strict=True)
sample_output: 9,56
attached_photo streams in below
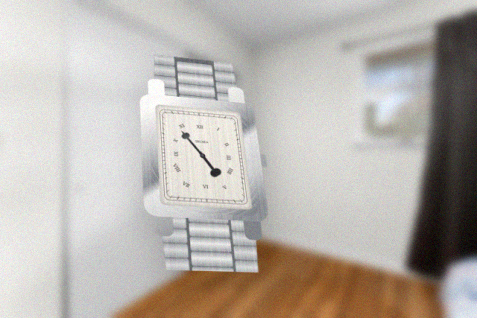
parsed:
4,54
